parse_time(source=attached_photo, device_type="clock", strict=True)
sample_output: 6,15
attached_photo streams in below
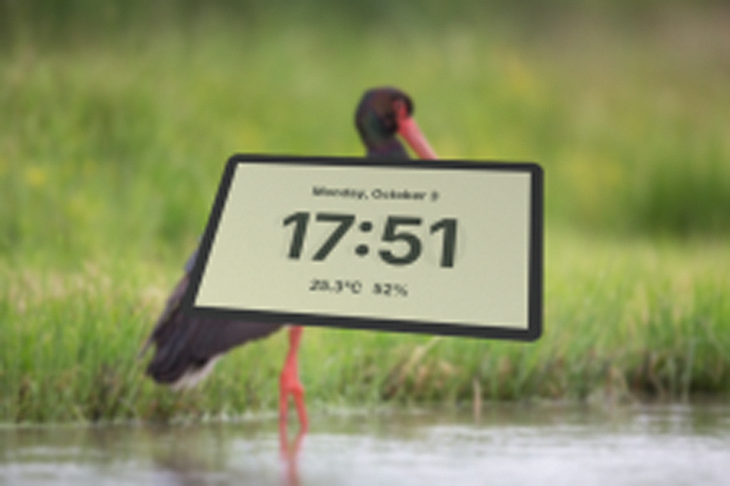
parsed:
17,51
